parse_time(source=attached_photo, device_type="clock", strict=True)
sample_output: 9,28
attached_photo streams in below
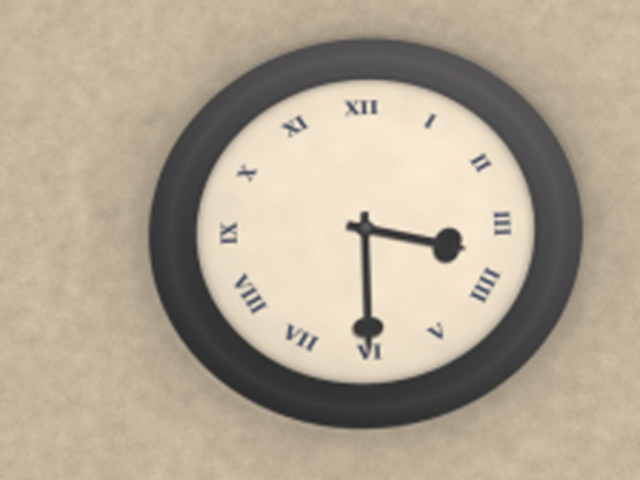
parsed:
3,30
